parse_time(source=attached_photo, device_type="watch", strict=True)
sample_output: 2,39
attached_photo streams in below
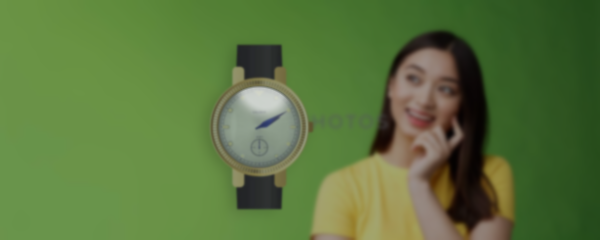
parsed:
2,10
